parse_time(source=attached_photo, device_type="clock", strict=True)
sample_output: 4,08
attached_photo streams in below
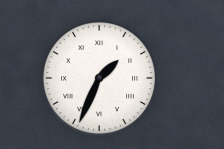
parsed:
1,34
